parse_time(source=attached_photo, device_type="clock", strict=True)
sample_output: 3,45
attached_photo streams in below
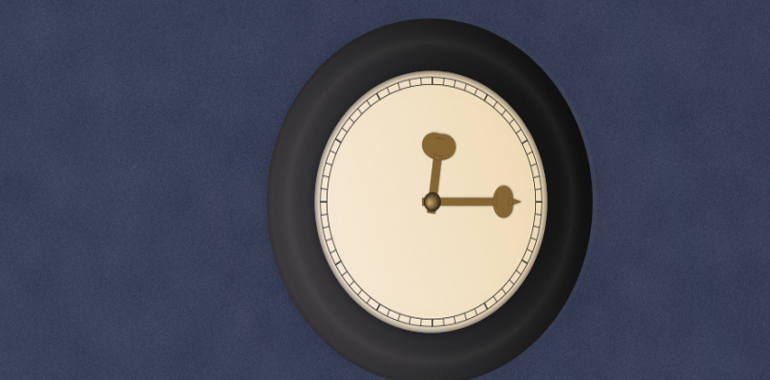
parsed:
12,15
